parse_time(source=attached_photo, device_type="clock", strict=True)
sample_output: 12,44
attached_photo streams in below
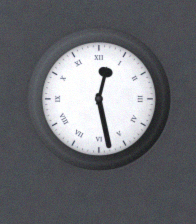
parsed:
12,28
